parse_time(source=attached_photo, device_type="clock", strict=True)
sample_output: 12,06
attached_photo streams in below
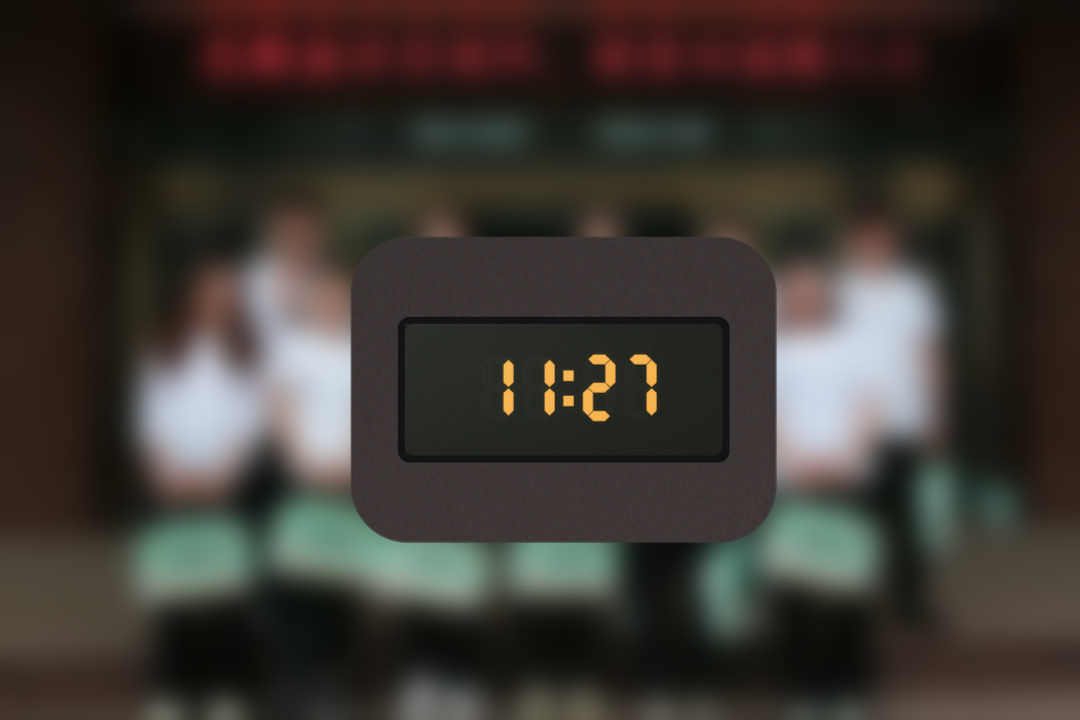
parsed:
11,27
